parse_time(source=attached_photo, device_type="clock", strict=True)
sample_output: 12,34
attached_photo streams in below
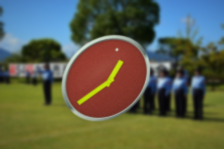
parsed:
12,38
